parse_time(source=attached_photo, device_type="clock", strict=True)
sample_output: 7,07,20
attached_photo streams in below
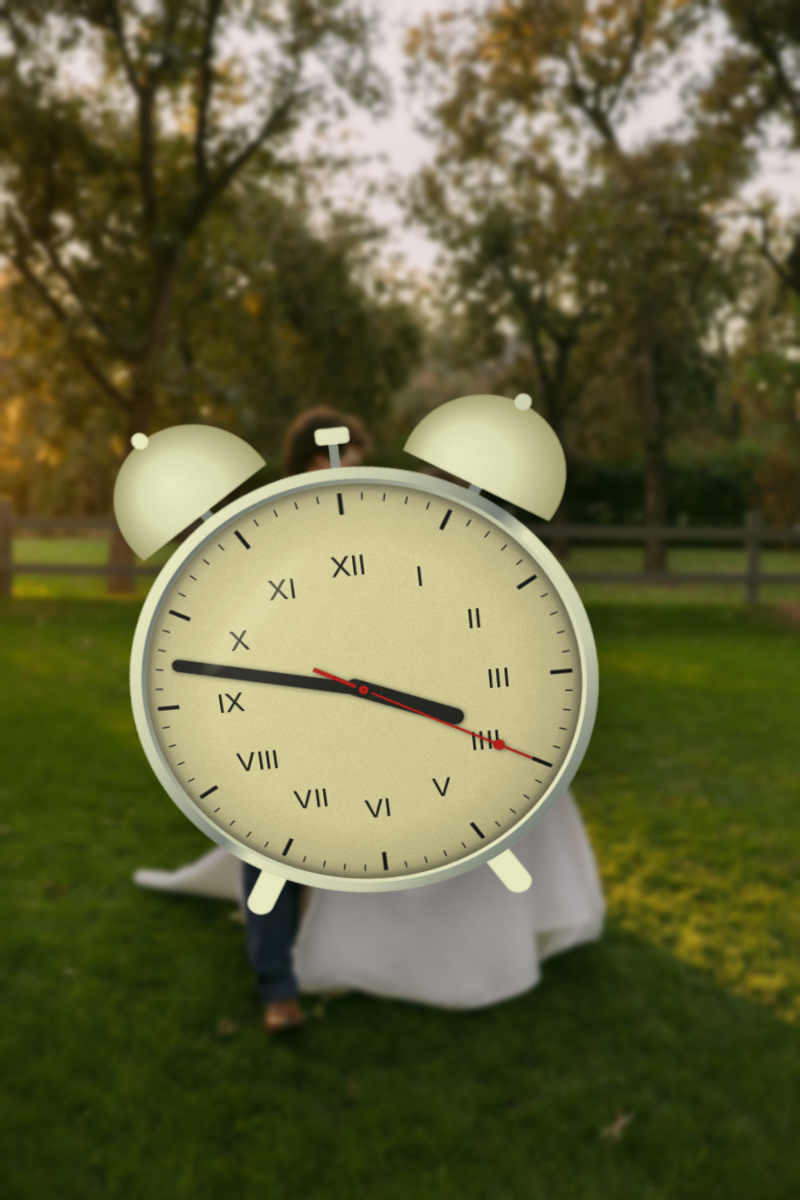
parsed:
3,47,20
